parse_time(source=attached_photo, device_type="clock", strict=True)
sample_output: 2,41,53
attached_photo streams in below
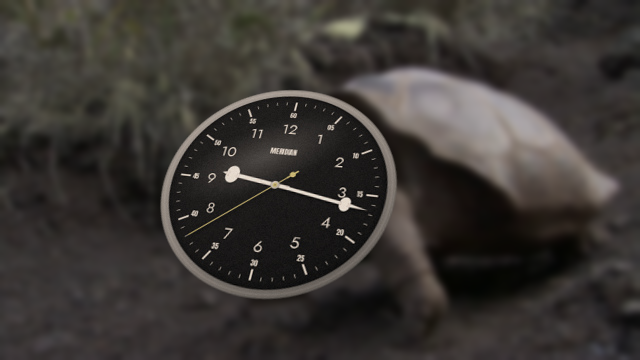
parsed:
9,16,38
